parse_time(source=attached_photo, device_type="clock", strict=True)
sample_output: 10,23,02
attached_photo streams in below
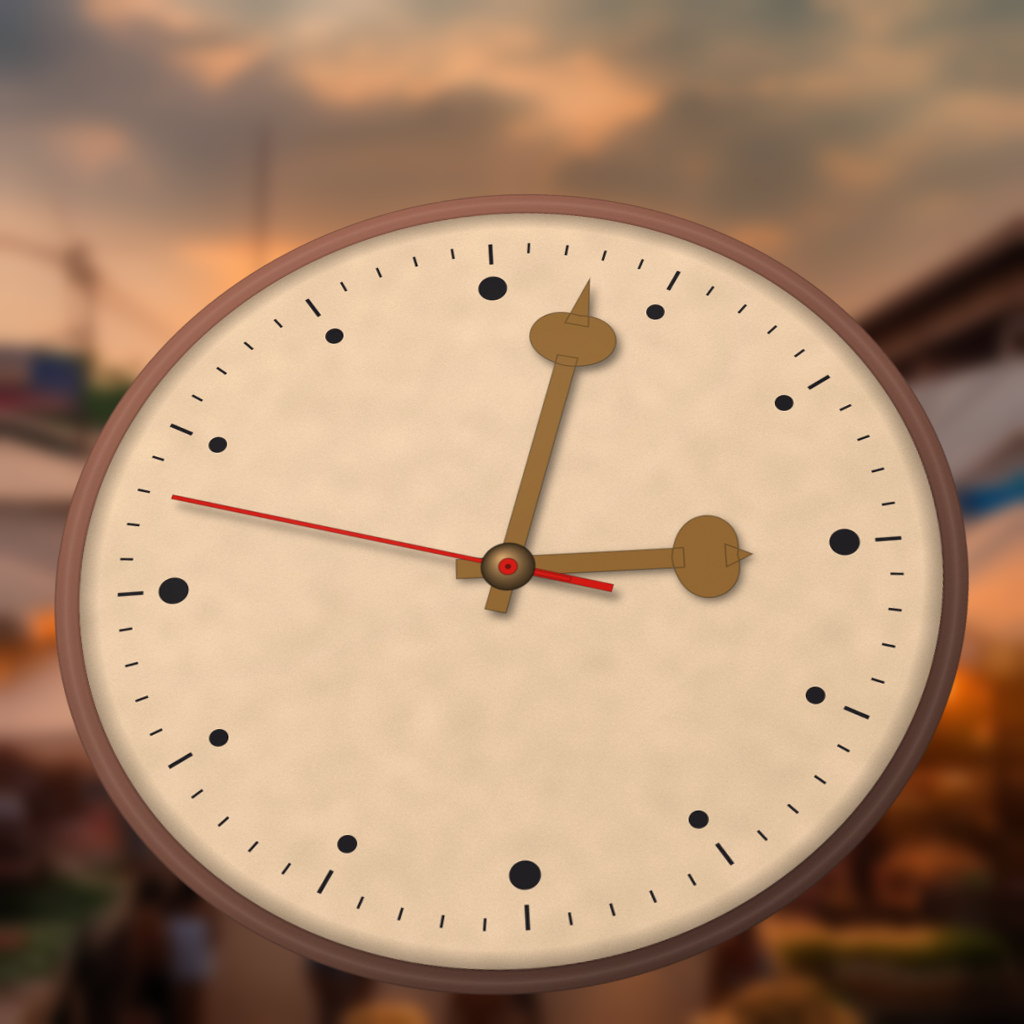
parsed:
3,02,48
